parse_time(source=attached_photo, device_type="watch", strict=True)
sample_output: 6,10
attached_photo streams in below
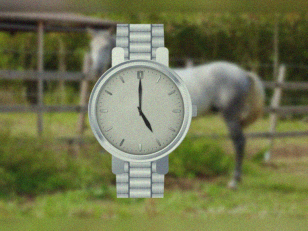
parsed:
5,00
